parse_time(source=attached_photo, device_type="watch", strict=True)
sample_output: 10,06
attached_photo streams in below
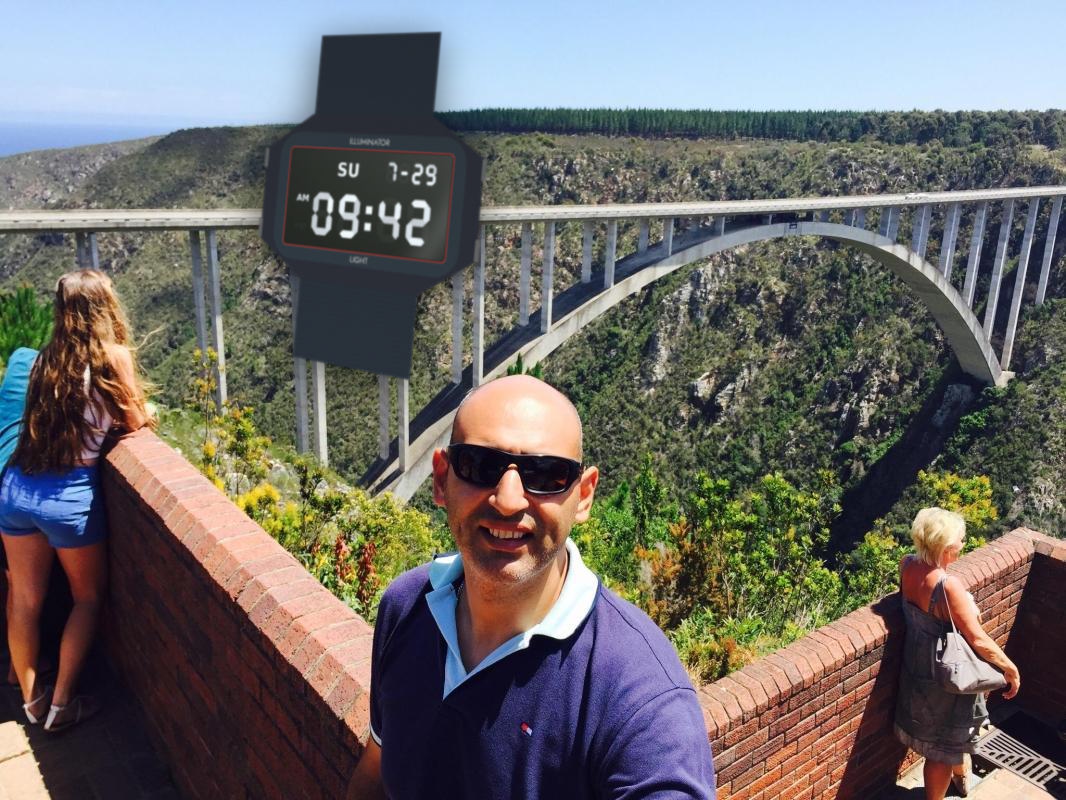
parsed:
9,42
